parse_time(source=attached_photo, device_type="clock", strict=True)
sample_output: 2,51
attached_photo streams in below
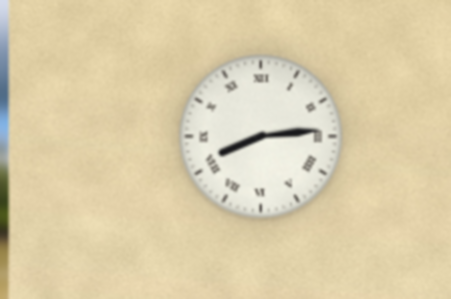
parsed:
8,14
